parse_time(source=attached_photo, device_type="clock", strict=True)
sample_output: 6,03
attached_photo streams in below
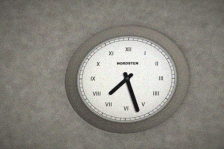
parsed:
7,27
